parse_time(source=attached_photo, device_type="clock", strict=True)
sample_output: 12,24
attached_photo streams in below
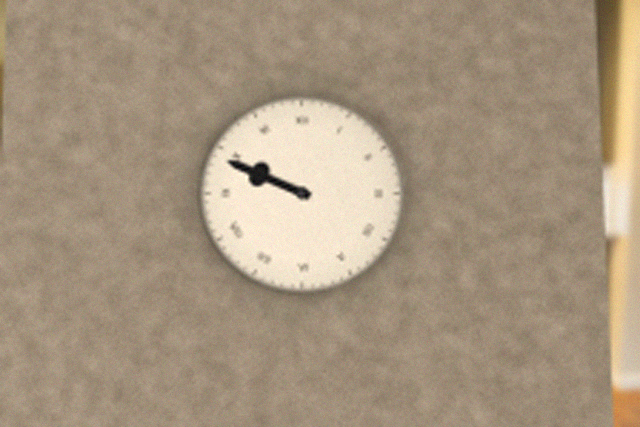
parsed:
9,49
